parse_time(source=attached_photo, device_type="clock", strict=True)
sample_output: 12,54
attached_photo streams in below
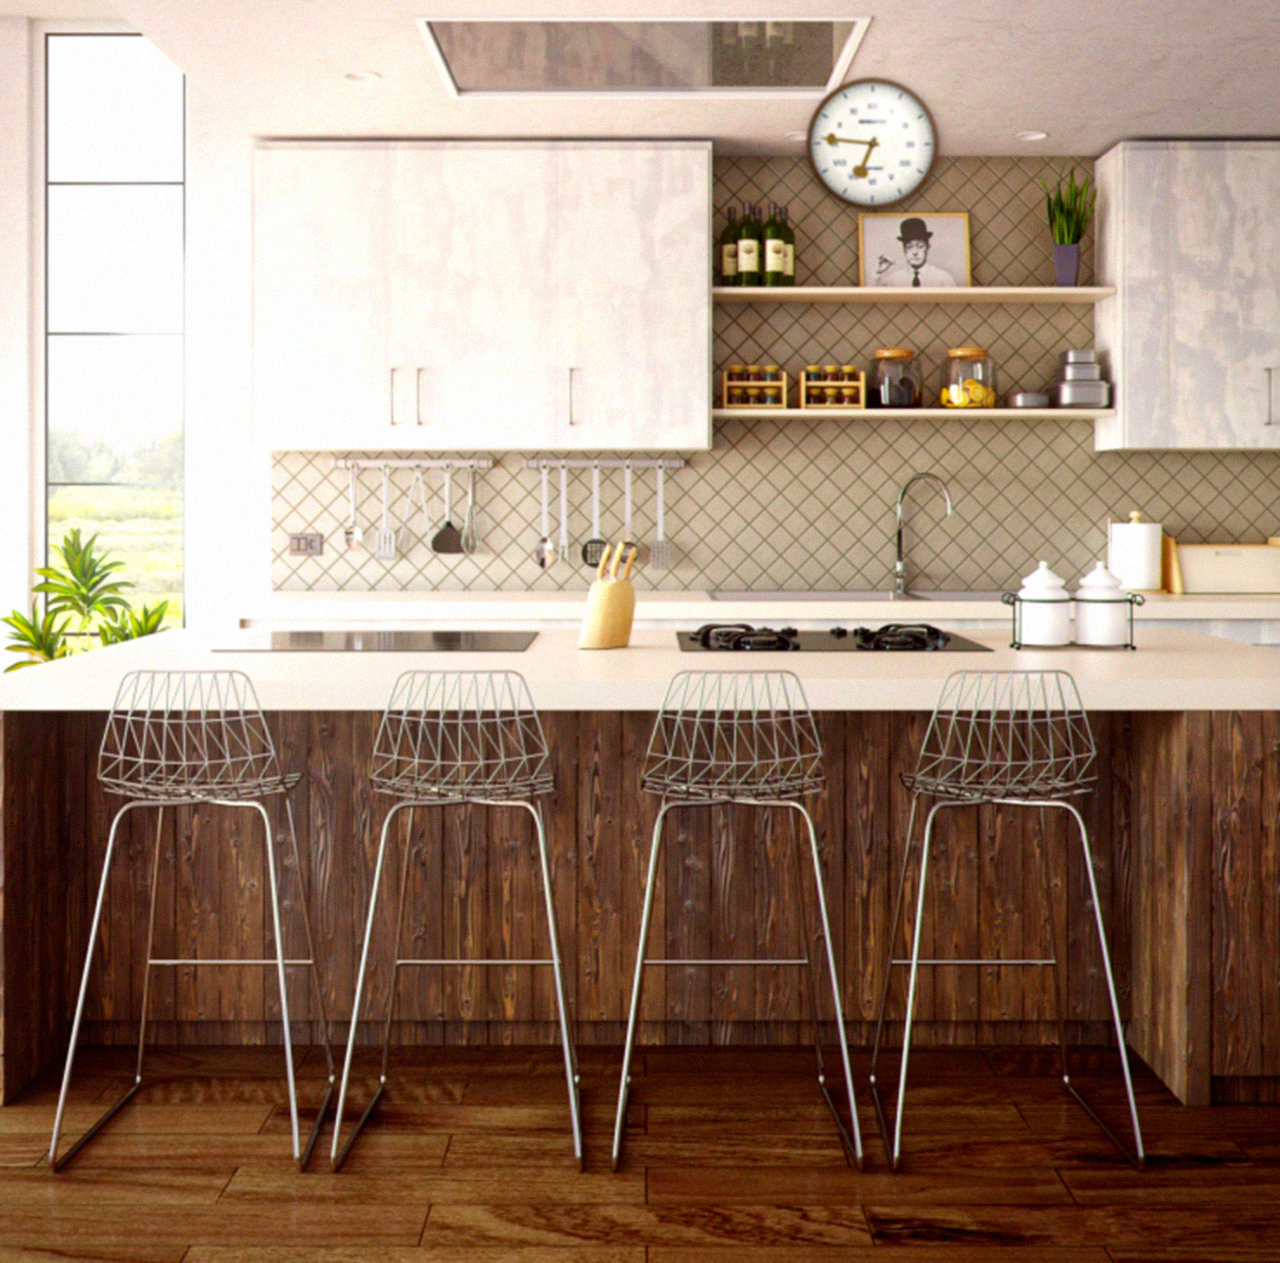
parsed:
6,46
